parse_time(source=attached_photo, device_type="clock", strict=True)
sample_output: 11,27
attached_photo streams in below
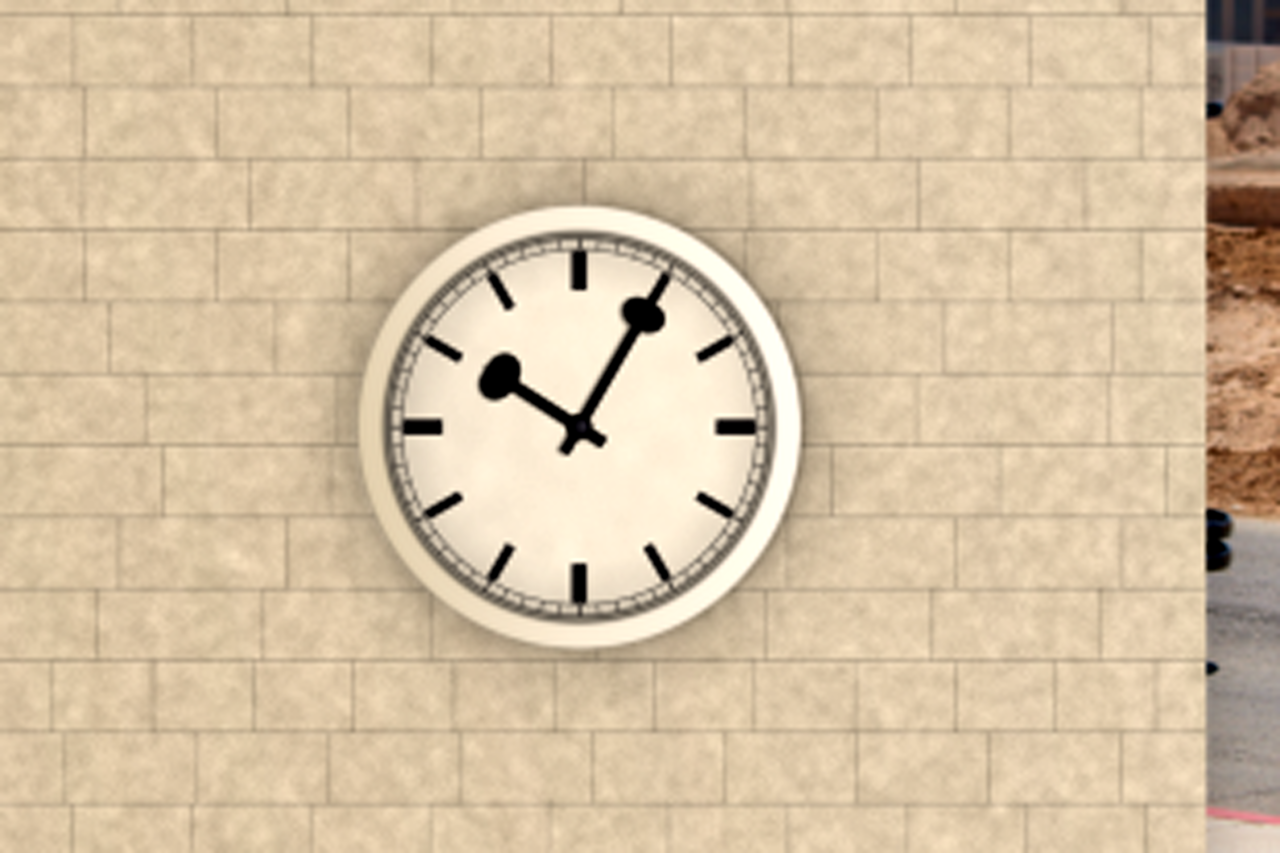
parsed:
10,05
